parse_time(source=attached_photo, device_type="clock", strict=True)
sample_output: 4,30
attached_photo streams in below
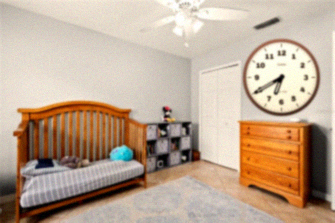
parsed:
6,40
